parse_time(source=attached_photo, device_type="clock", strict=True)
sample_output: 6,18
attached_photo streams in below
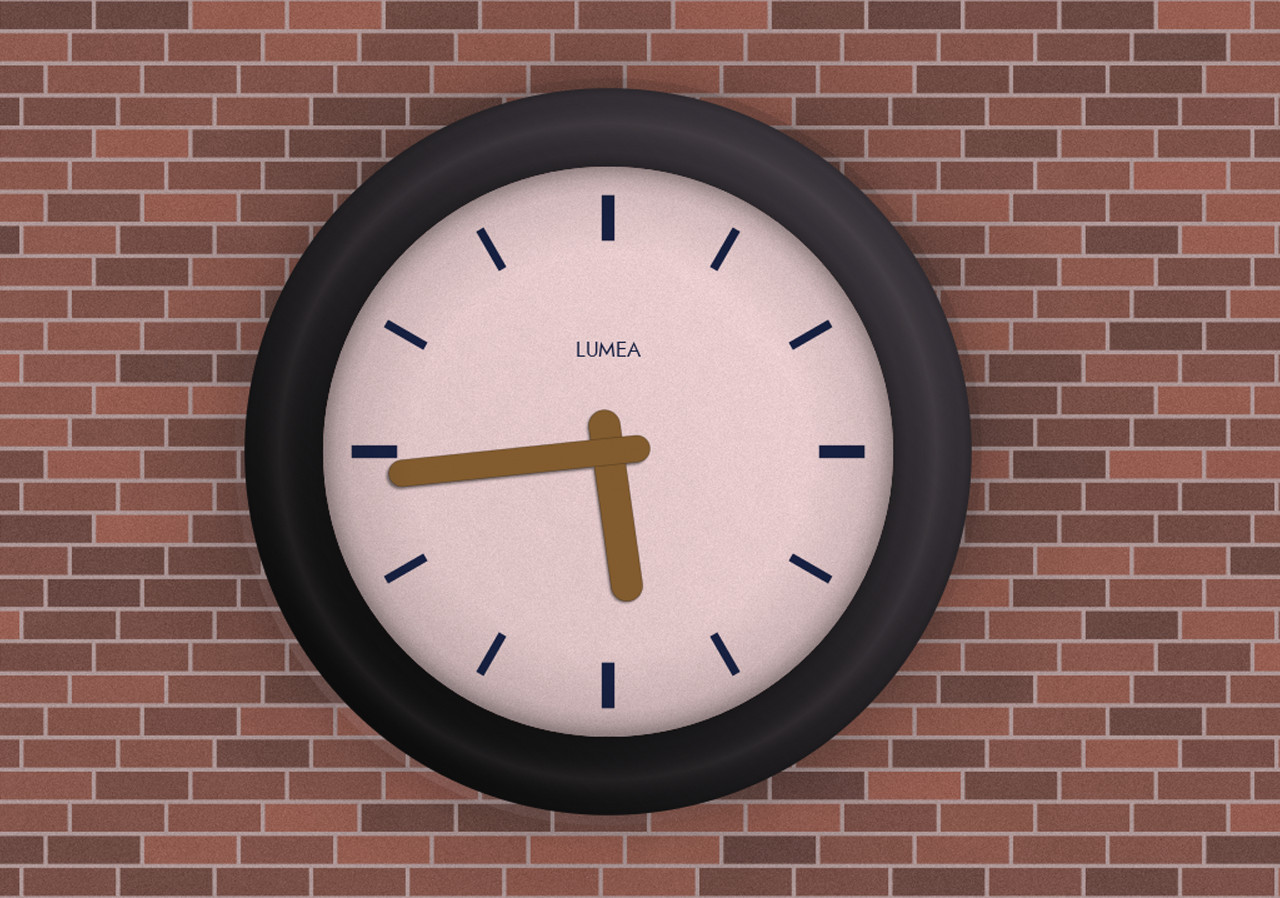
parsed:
5,44
